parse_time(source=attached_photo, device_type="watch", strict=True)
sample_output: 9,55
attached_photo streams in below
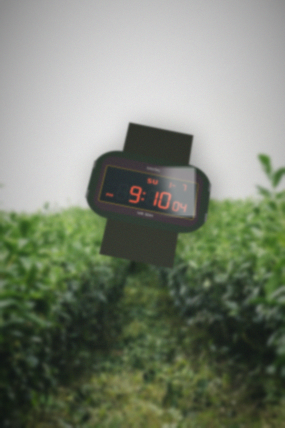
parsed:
9,10
